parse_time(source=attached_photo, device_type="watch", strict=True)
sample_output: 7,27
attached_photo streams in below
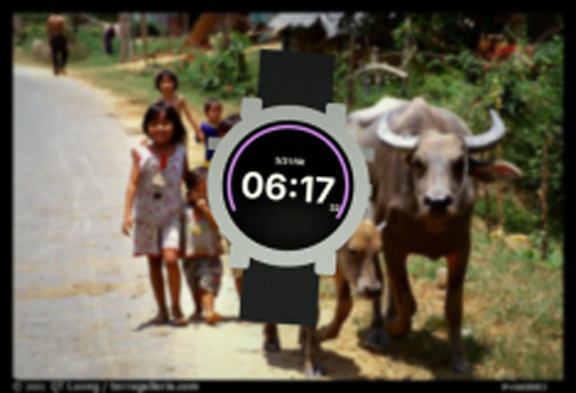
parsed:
6,17
